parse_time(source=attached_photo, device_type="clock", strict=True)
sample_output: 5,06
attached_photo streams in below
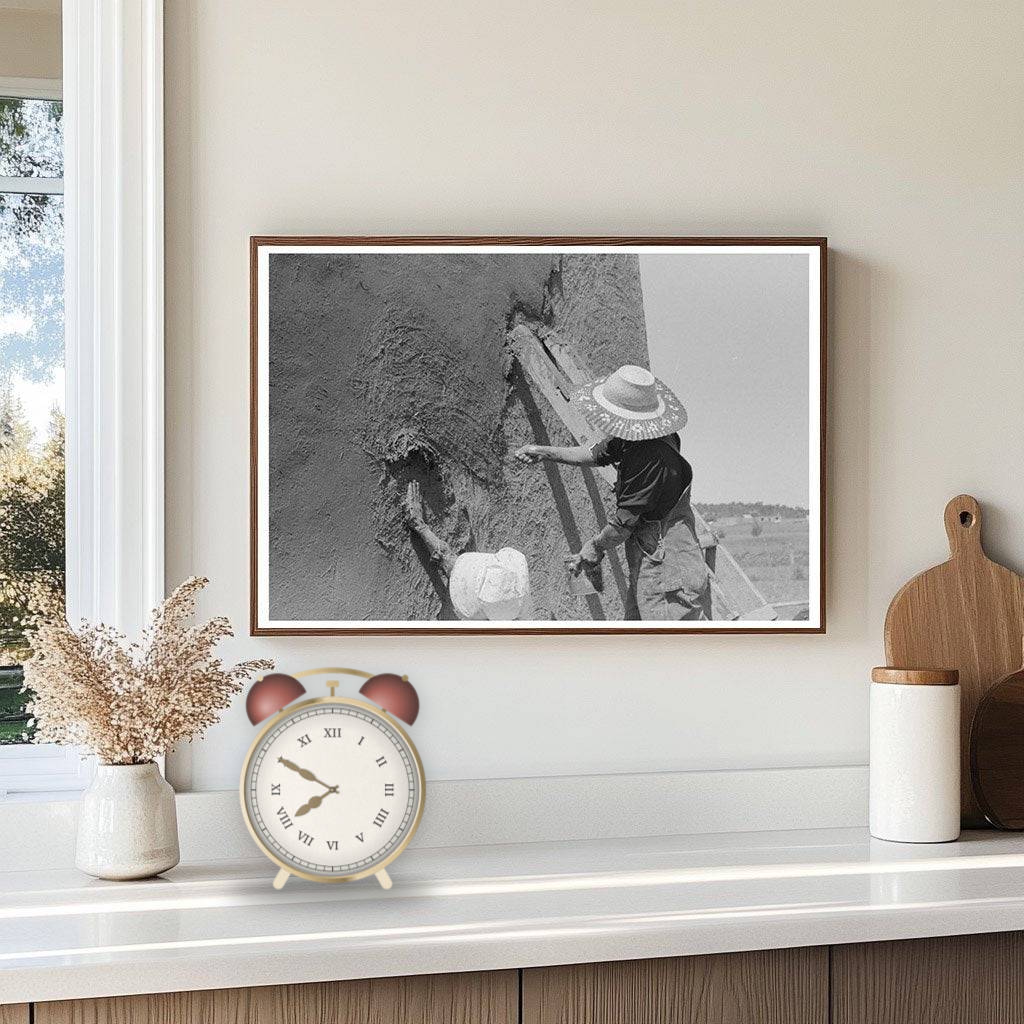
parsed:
7,50
